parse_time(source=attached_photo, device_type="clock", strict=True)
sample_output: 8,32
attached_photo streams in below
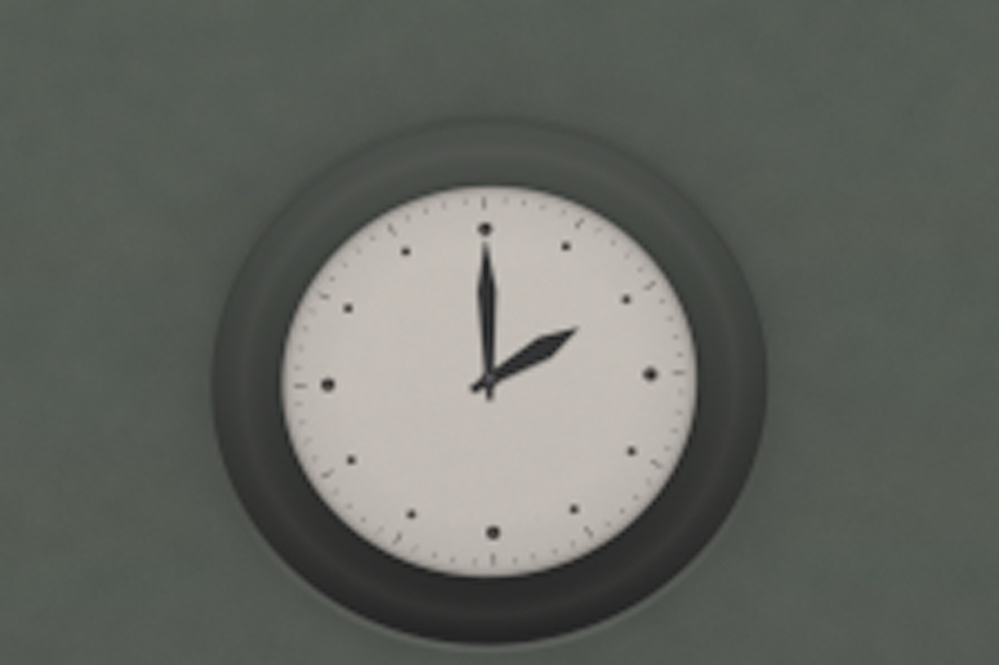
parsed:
2,00
